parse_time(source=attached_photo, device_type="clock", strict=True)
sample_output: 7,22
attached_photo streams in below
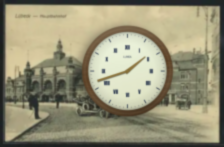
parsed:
1,42
